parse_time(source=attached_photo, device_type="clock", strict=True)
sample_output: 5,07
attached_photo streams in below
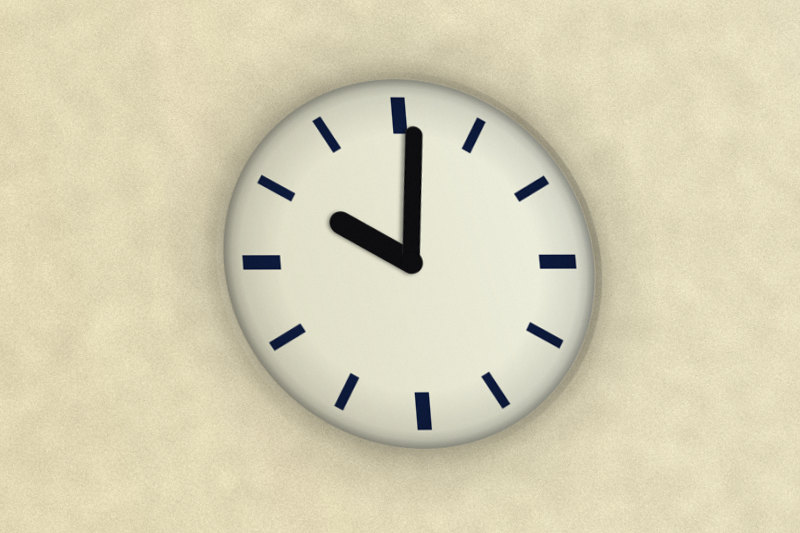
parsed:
10,01
